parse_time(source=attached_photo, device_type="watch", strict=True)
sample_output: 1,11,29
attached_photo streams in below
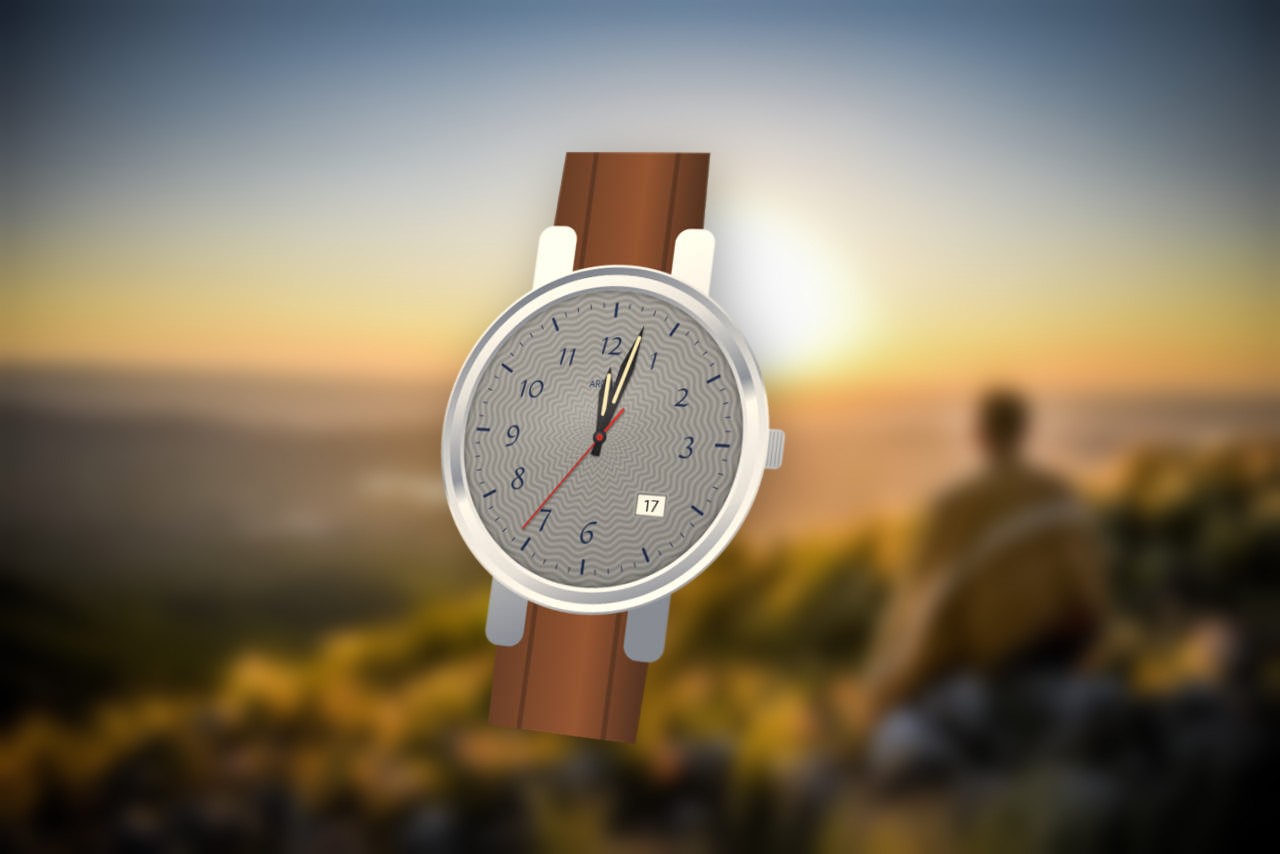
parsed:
12,02,36
